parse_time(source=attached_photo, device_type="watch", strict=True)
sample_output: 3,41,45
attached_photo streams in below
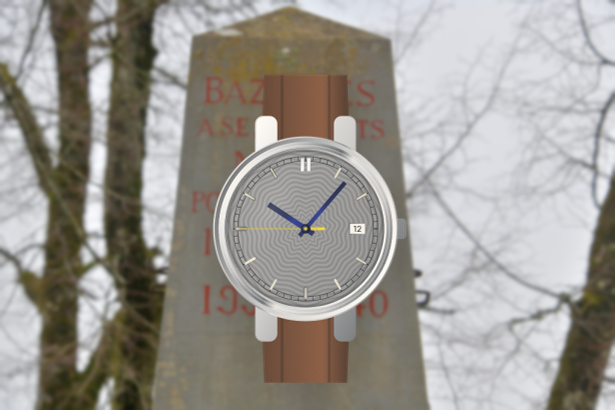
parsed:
10,06,45
